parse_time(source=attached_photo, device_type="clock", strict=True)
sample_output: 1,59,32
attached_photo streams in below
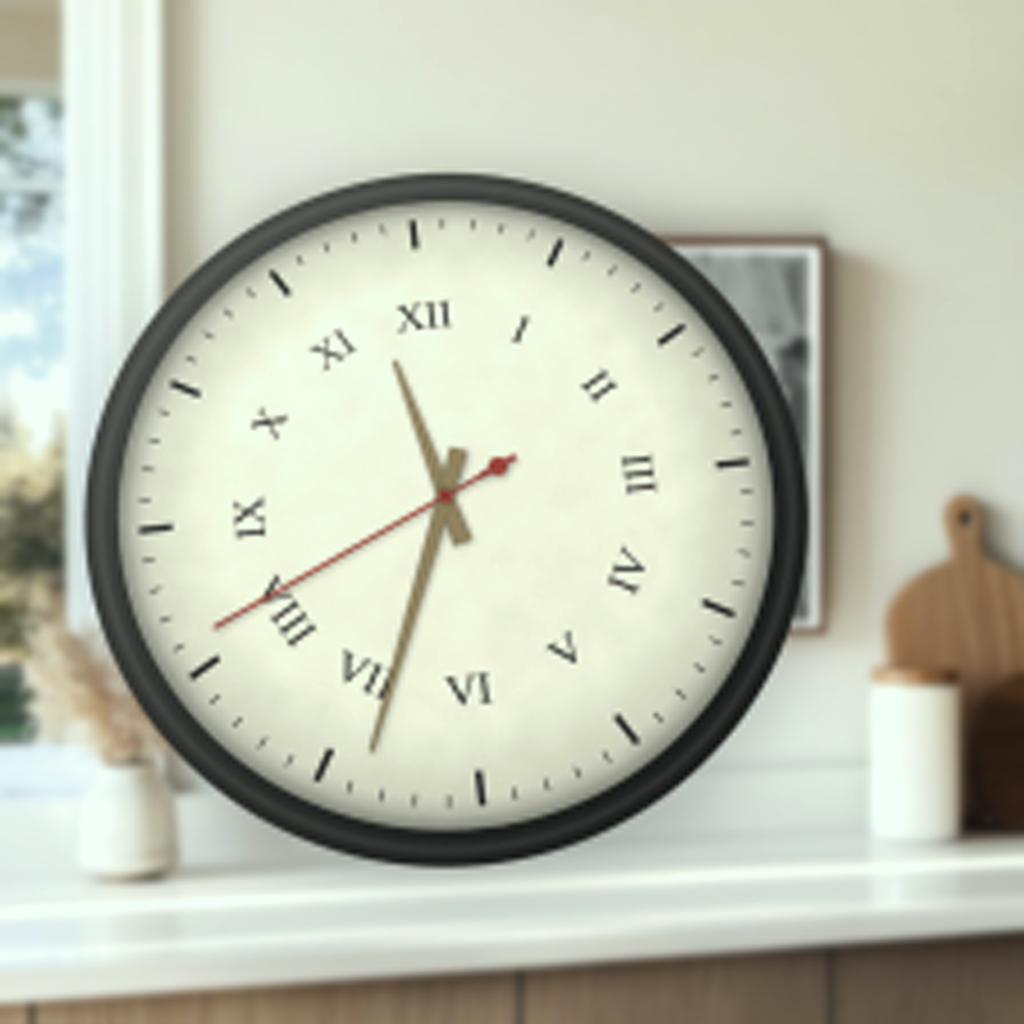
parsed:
11,33,41
